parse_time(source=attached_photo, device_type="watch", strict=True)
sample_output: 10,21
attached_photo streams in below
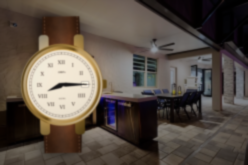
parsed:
8,15
